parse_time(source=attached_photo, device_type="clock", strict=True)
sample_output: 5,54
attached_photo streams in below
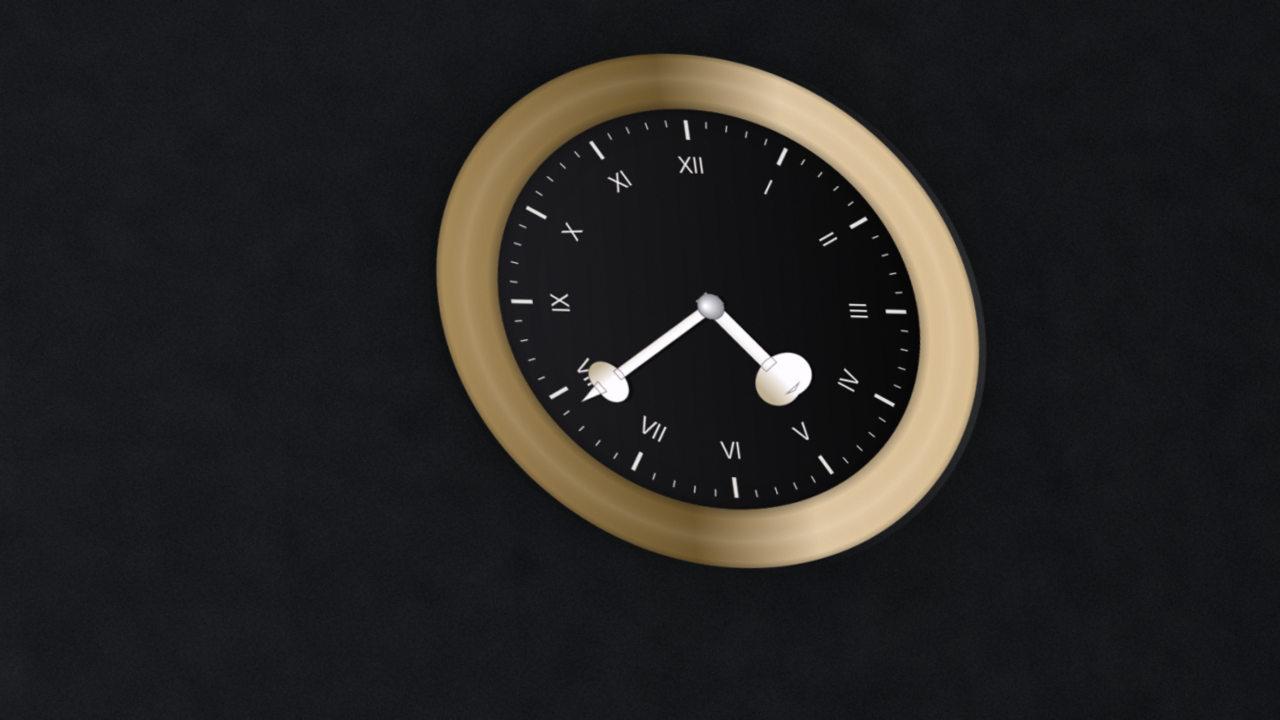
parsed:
4,39
